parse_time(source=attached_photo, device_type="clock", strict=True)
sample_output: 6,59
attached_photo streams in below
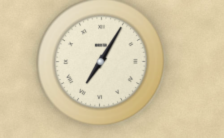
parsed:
7,05
